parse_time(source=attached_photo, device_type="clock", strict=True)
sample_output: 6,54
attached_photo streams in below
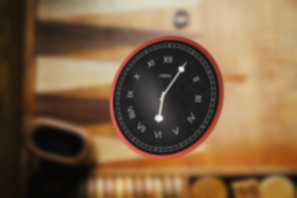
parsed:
6,05
